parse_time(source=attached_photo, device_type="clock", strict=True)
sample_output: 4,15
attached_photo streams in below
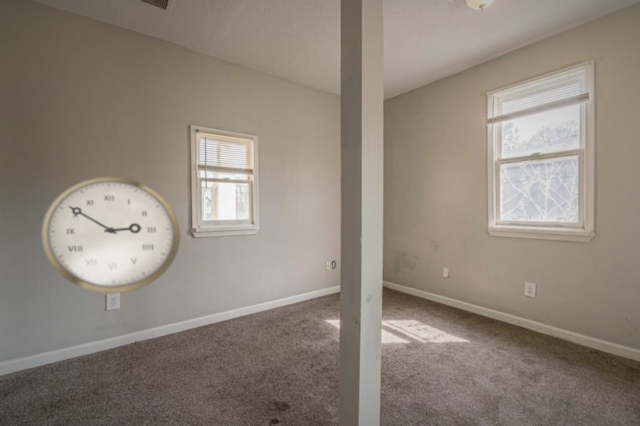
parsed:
2,51
